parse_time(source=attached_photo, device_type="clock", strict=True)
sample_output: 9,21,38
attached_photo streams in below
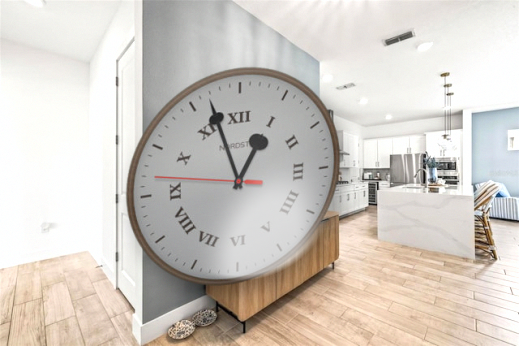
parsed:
12,56,47
